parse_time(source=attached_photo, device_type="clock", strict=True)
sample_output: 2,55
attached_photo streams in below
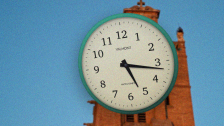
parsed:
5,17
